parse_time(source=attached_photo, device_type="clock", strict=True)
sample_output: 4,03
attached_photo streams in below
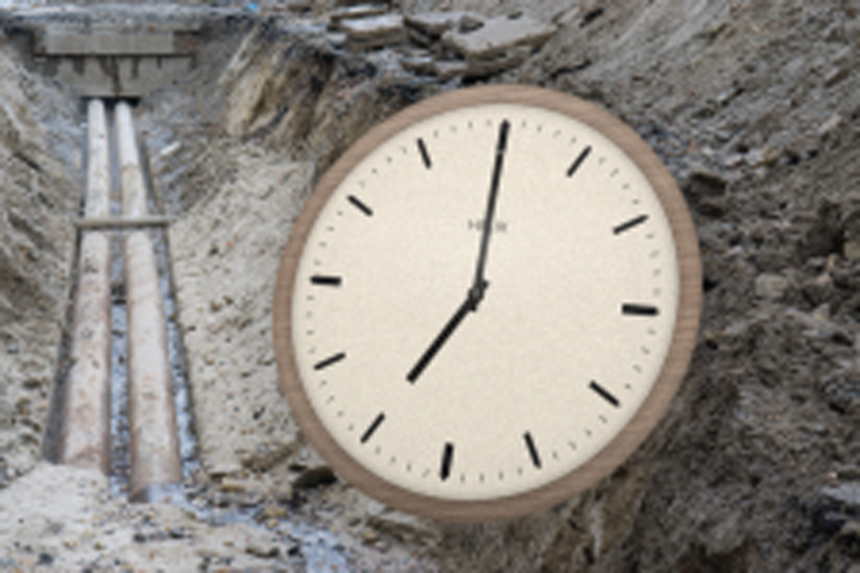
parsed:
7,00
